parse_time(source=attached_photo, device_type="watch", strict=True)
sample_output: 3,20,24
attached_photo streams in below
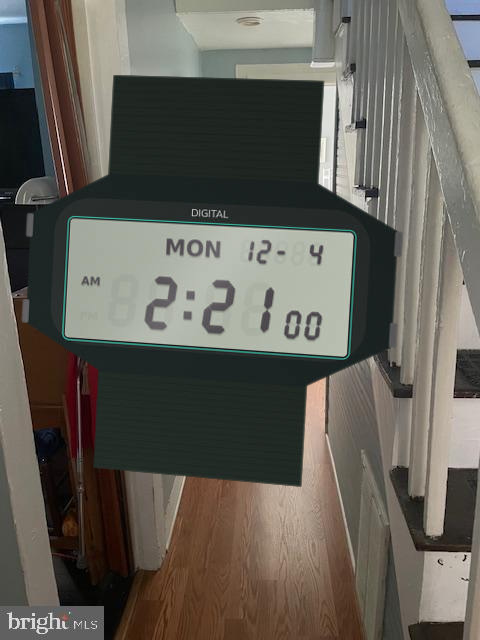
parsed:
2,21,00
